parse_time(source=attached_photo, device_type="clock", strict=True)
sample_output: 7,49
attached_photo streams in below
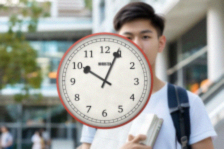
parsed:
10,04
